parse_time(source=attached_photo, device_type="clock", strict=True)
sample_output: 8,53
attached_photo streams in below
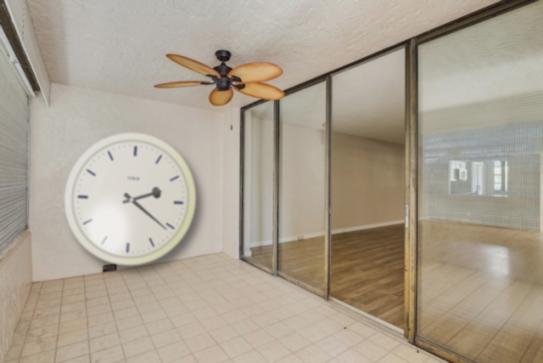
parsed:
2,21
